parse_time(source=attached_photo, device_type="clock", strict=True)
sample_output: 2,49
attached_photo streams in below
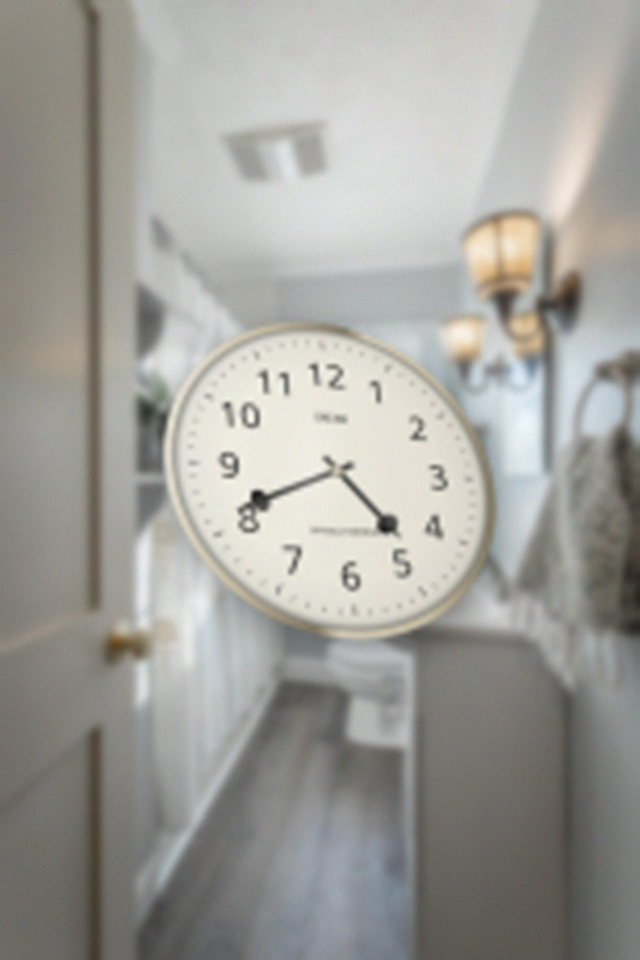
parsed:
4,41
